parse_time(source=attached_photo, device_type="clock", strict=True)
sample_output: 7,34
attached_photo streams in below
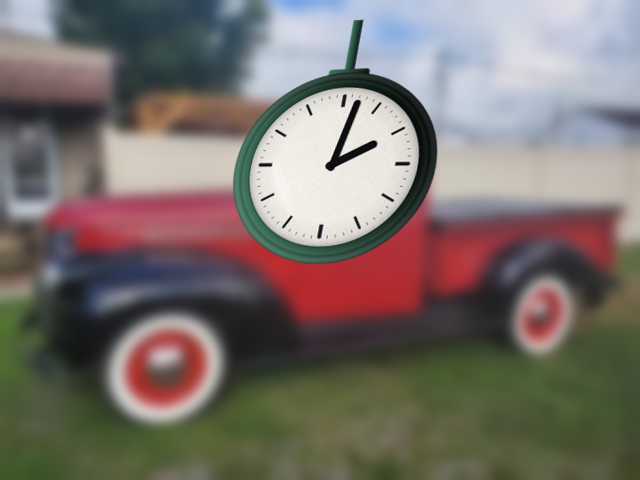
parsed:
2,02
